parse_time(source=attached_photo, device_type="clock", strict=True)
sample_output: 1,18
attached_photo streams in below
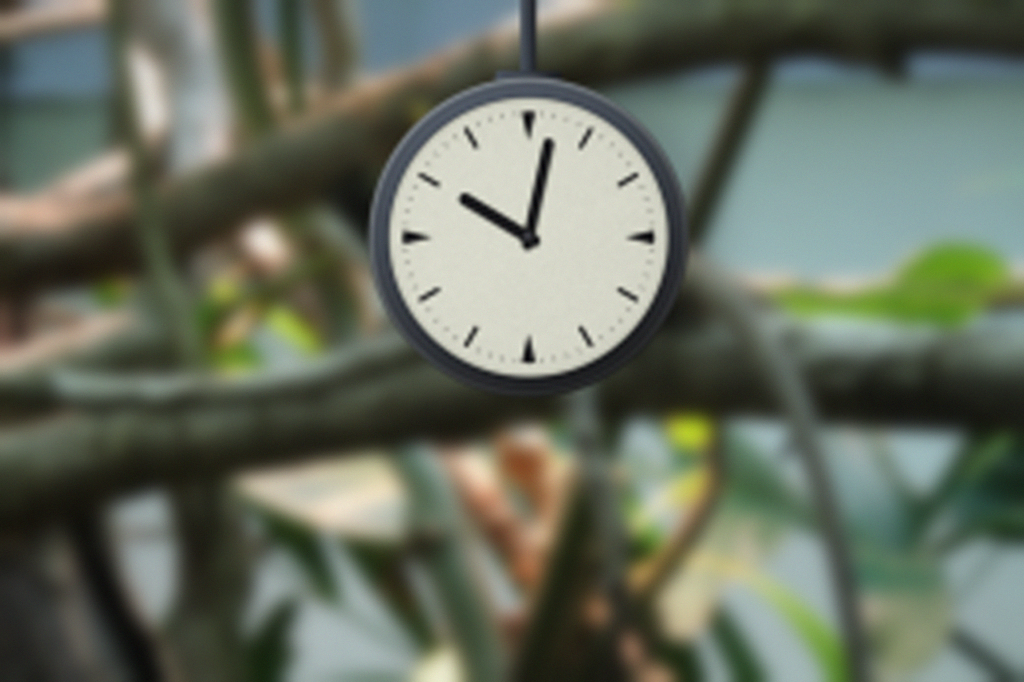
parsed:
10,02
